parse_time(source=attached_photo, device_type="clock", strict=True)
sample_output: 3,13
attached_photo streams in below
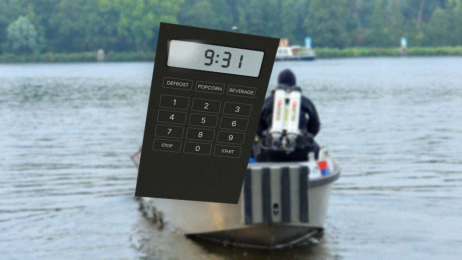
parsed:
9,31
